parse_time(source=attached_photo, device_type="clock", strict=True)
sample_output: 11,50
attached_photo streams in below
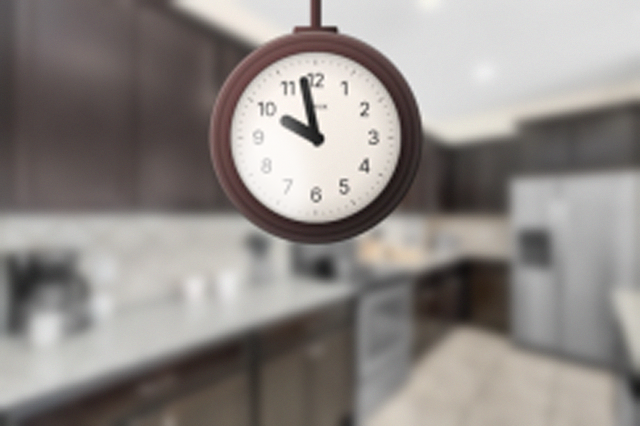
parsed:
9,58
